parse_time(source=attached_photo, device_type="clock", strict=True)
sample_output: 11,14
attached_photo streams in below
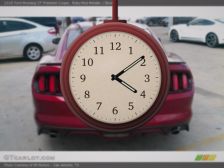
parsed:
4,09
